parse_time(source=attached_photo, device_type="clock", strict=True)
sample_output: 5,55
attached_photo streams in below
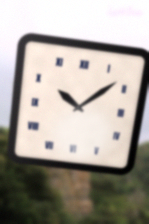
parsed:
10,08
